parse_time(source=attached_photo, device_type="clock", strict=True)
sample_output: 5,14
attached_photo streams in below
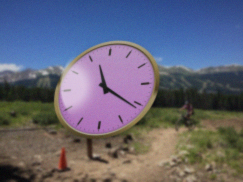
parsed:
11,21
